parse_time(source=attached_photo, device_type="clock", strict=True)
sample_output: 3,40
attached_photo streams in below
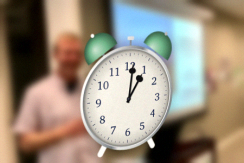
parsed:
1,01
